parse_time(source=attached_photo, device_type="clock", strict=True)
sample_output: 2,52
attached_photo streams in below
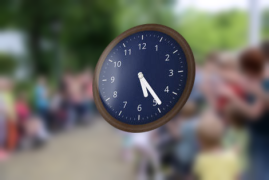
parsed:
5,24
